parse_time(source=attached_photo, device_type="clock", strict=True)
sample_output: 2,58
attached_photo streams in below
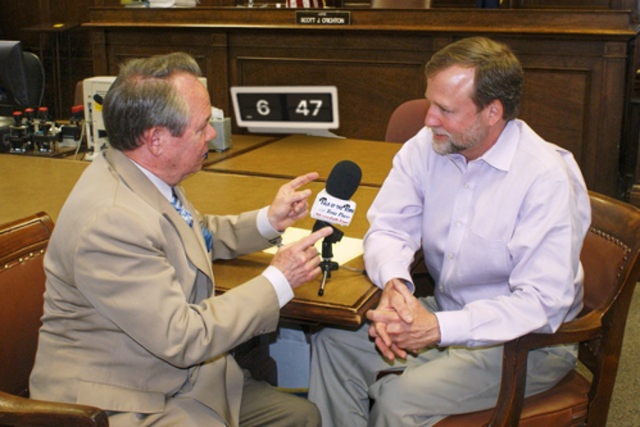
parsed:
6,47
